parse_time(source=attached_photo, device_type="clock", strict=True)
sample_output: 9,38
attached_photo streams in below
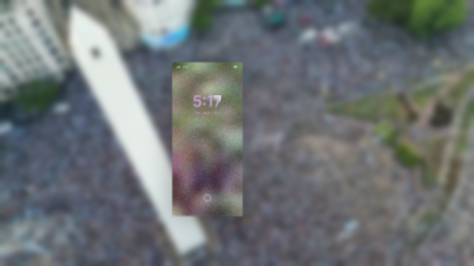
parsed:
5,17
